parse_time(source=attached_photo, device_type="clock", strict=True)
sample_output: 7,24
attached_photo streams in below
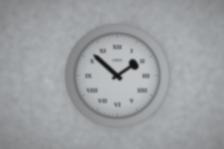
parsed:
1,52
